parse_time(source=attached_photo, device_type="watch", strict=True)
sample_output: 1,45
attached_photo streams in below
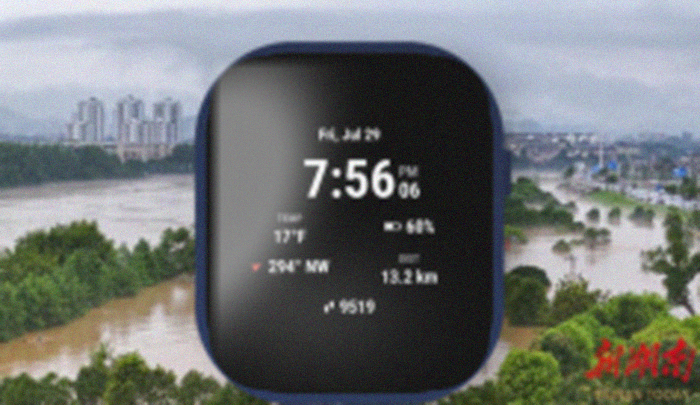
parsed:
7,56
